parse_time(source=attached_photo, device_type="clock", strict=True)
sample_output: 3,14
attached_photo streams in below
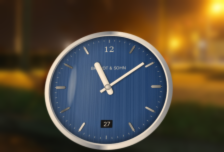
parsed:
11,09
